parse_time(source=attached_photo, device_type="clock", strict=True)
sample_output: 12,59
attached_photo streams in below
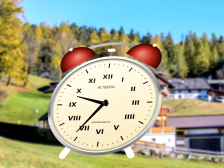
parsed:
9,36
